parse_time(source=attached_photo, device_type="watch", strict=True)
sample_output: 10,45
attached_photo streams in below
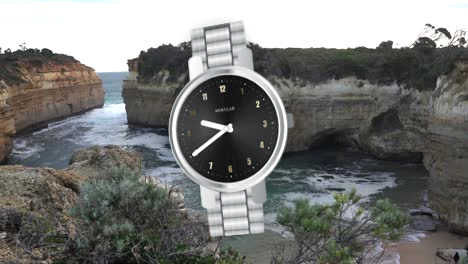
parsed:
9,40
